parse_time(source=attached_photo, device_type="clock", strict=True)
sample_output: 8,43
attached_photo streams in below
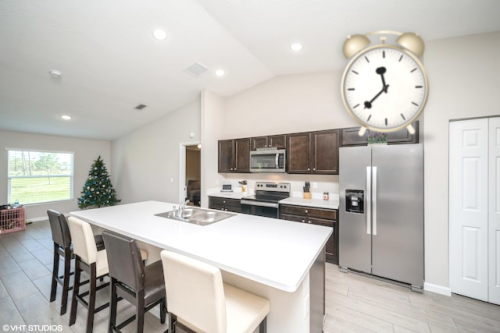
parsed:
11,38
